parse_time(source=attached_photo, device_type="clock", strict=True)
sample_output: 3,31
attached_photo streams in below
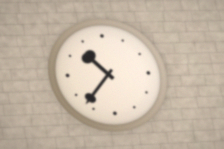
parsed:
10,37
